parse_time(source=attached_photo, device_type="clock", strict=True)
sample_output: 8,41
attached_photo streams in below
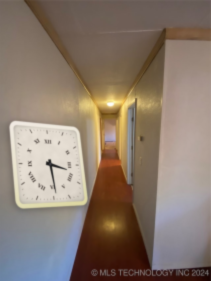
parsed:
3,29
